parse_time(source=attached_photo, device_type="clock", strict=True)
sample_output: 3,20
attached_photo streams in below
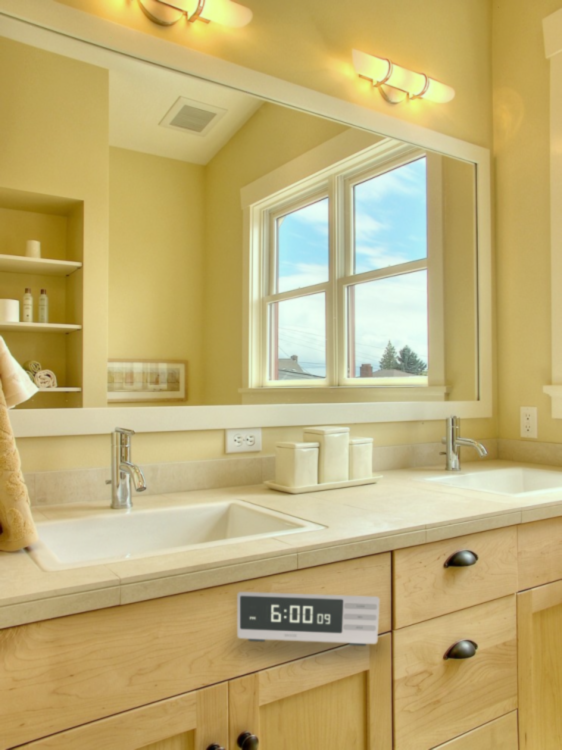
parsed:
6,00
